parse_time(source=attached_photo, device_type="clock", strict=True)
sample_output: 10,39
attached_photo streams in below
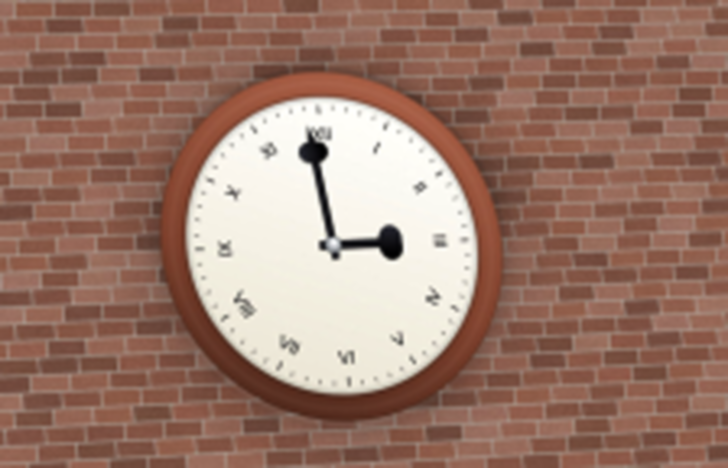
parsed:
2,59
